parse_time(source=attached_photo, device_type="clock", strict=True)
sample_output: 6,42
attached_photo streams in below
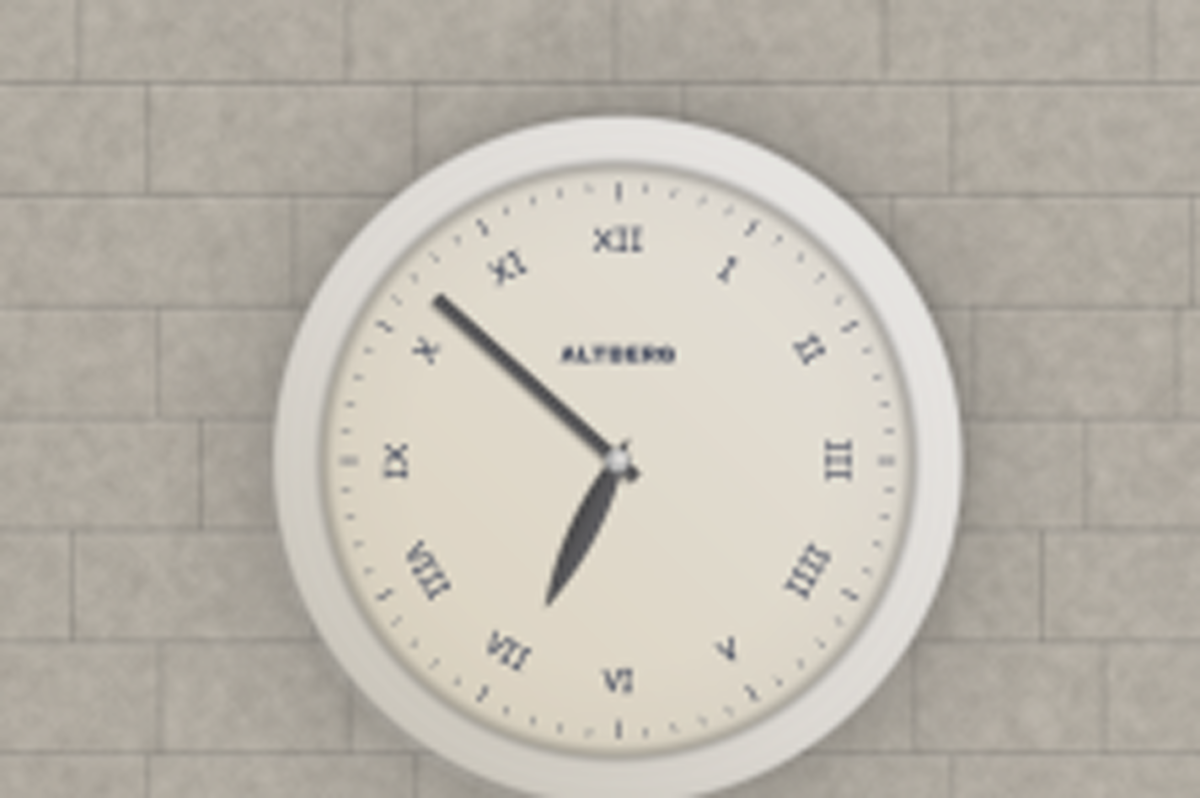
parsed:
6,52
